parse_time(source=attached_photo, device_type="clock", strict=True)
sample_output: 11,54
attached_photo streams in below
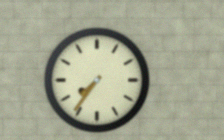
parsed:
7,36
